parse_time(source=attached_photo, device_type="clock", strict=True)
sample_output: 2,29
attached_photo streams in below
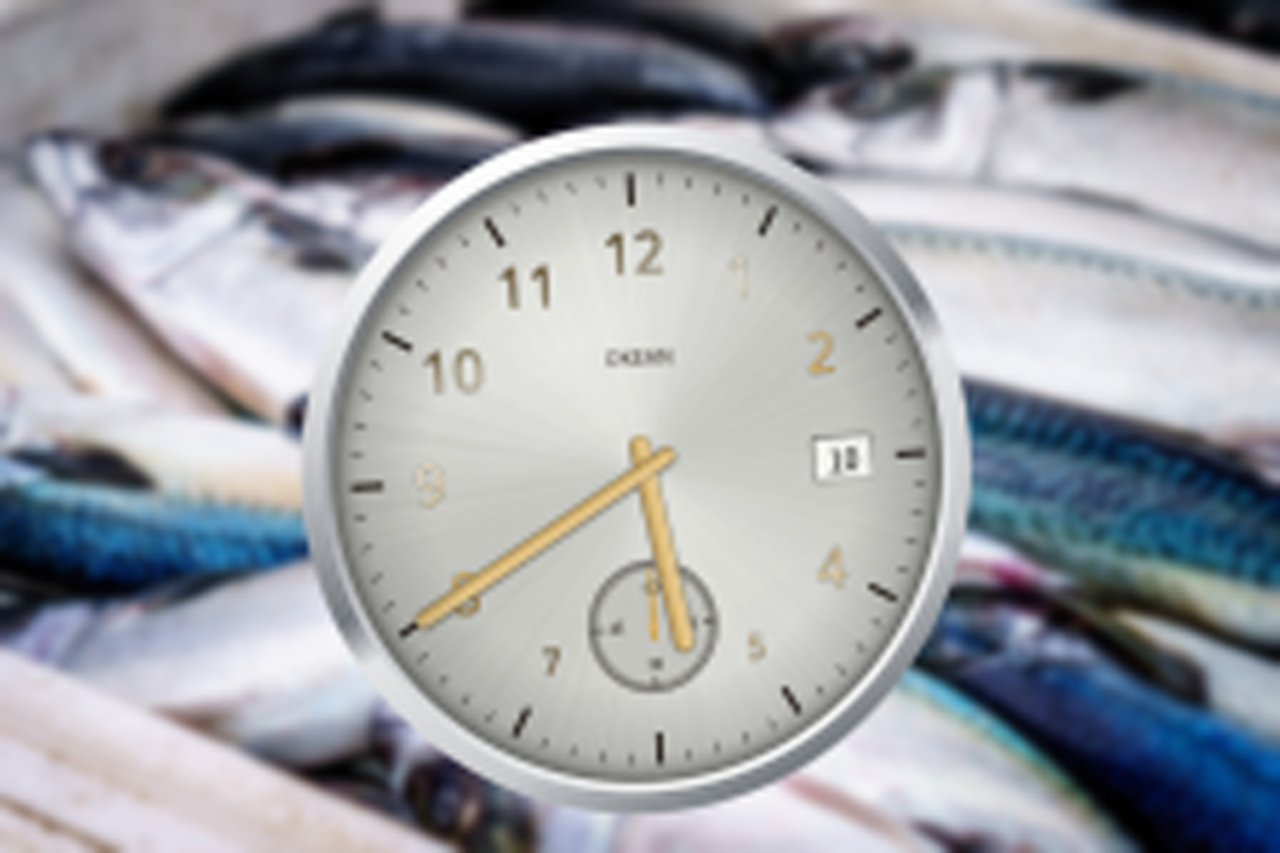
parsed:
5,40
